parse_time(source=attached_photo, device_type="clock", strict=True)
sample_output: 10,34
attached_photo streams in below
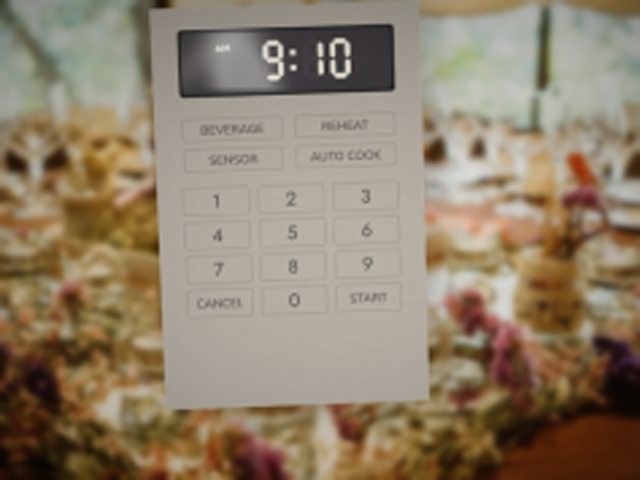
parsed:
9,10
